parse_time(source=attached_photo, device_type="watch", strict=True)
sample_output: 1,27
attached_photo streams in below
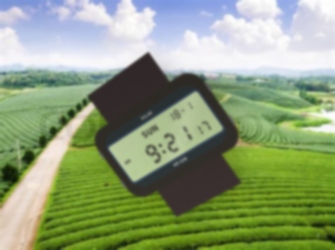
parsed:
9,21
